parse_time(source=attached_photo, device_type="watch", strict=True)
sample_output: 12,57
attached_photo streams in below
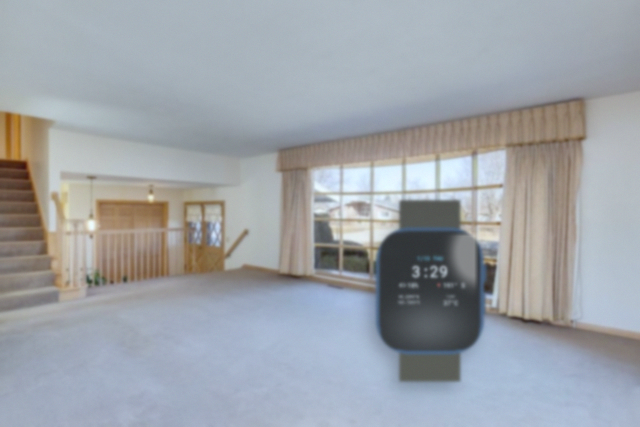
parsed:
3,29
